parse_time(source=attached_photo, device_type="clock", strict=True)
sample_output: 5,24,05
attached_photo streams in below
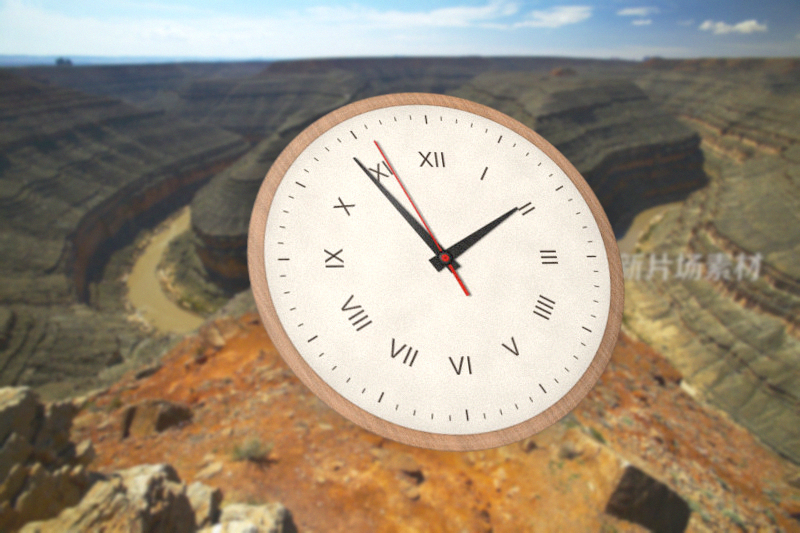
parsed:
1,53,56
